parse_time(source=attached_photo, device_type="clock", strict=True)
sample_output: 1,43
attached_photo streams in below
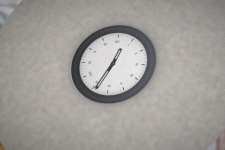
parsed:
12,34
